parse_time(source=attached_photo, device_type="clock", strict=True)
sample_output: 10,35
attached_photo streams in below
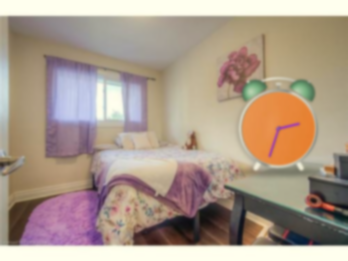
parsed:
2,33
